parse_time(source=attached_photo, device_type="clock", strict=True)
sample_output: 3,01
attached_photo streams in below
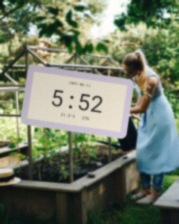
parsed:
5,52
